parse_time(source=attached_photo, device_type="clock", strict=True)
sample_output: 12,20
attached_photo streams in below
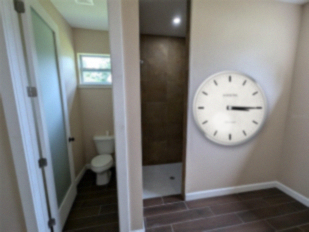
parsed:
3,15
